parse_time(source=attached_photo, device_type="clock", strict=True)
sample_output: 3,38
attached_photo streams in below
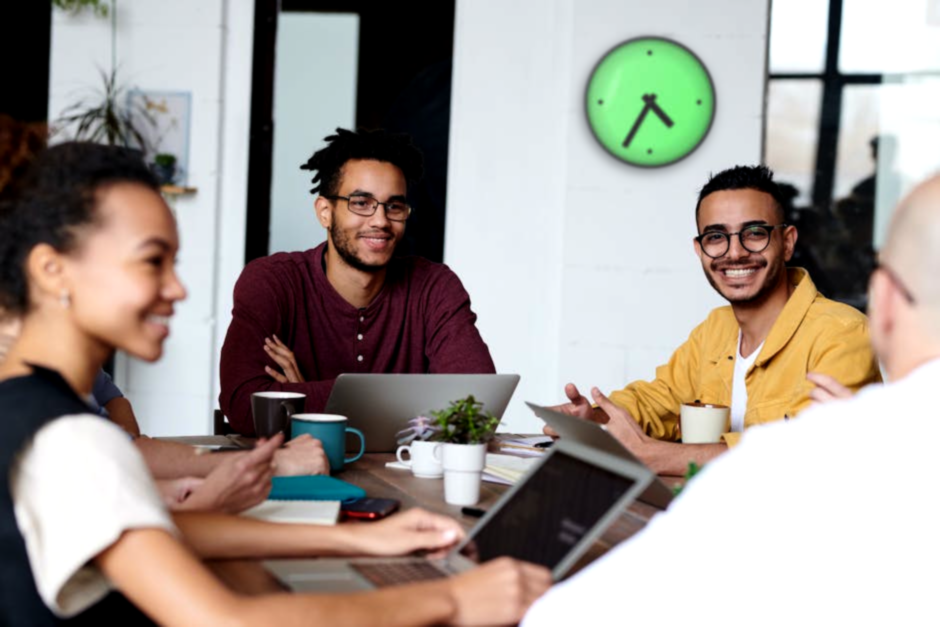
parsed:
4,35
